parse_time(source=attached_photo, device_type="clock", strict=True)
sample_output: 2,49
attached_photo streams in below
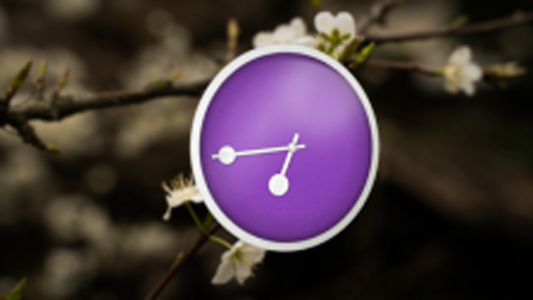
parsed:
6,44
